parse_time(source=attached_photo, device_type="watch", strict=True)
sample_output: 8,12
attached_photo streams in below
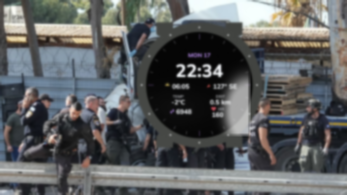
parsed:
22,34
